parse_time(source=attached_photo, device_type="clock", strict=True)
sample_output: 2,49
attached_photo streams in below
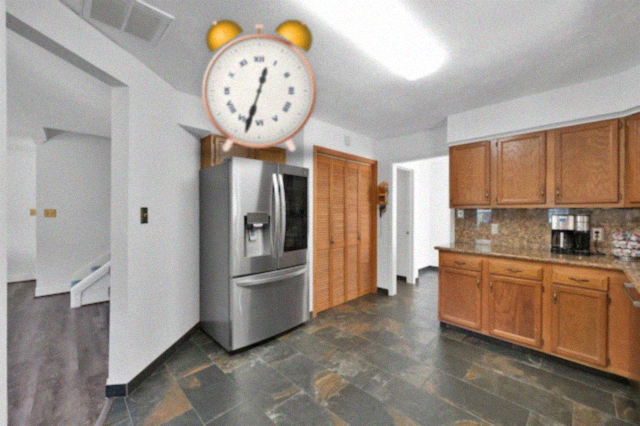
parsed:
12,33
